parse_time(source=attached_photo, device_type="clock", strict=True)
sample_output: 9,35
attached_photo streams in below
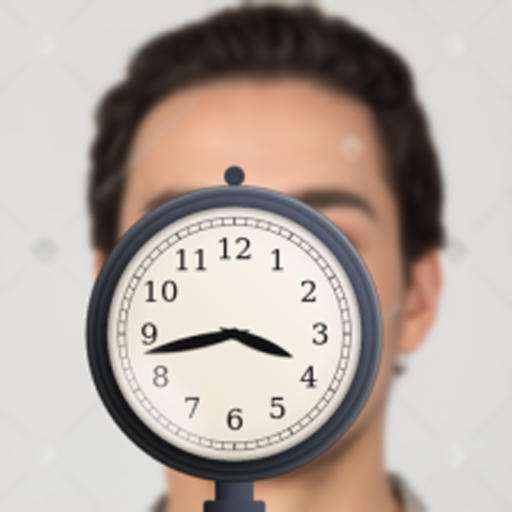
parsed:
3,43
